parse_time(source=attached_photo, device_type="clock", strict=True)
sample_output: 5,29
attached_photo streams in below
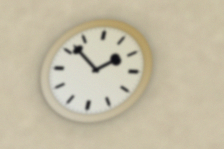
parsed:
1,52
